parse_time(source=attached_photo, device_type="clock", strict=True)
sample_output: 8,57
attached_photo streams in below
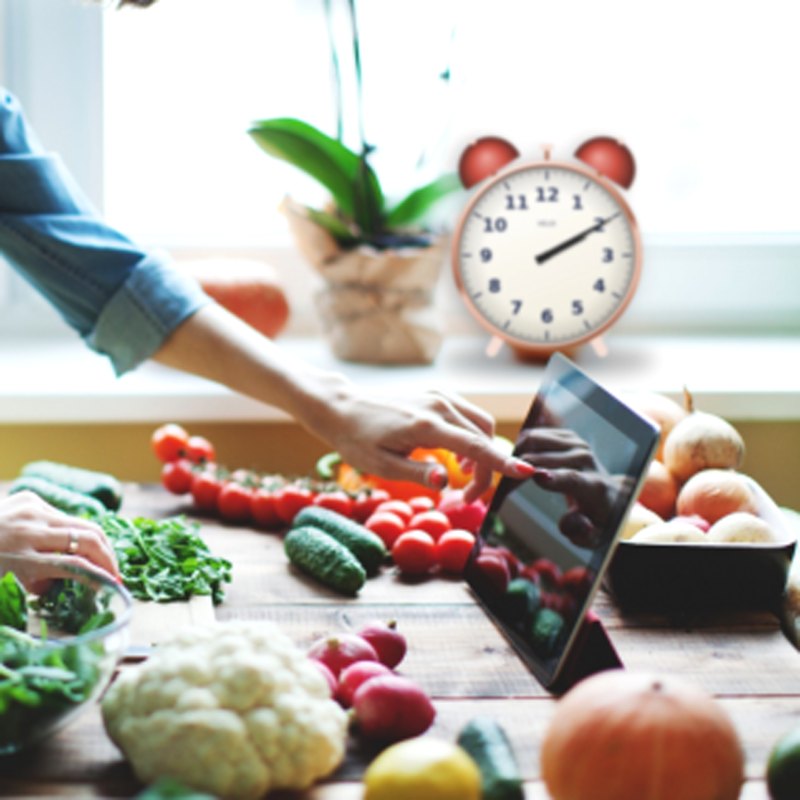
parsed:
2,10
